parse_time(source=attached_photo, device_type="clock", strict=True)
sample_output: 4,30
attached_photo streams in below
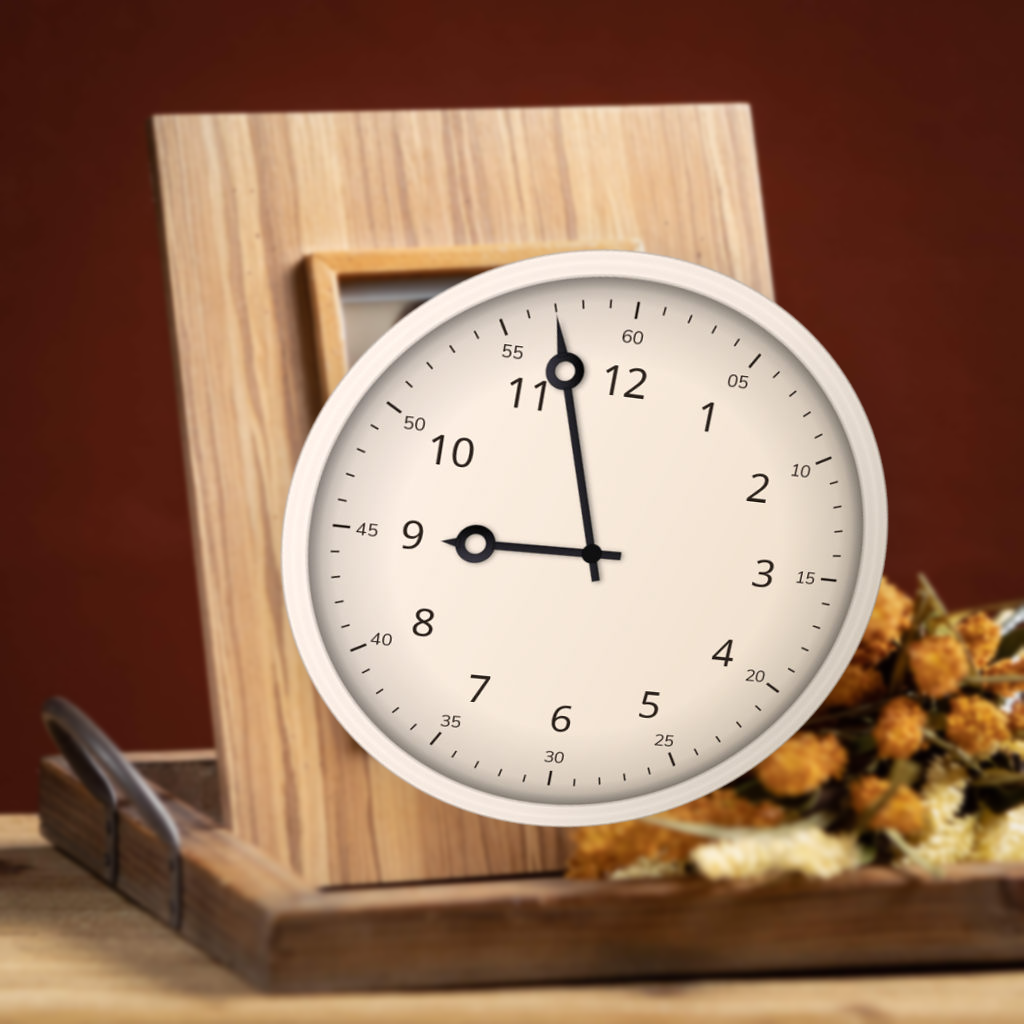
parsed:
8,57
